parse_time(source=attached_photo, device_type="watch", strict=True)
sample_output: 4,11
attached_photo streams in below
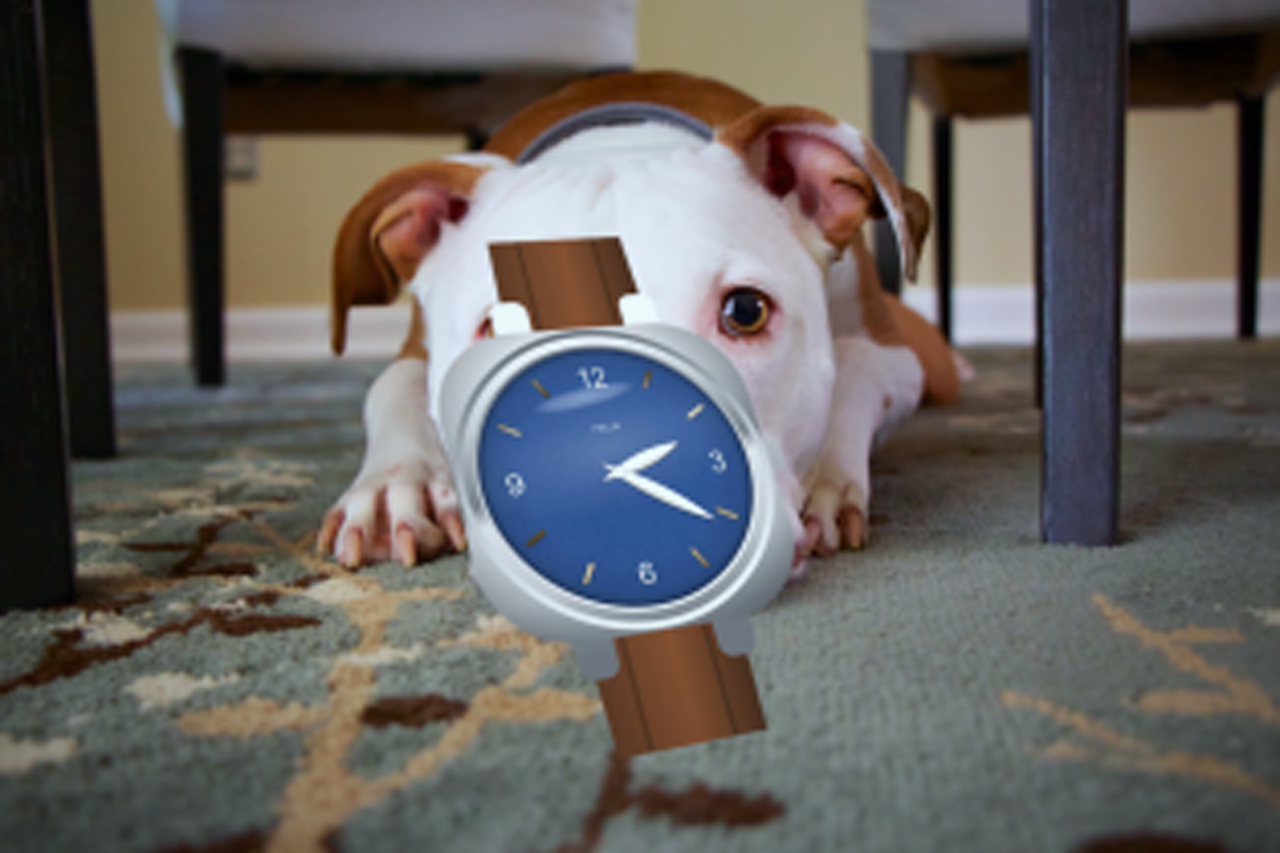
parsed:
2,21
